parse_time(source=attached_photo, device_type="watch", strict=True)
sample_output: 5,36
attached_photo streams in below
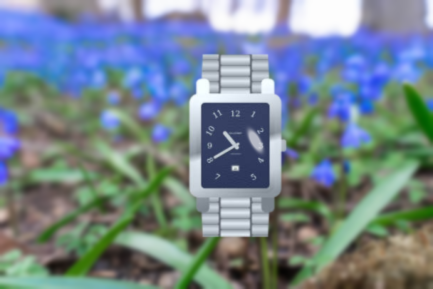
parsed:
10,40
